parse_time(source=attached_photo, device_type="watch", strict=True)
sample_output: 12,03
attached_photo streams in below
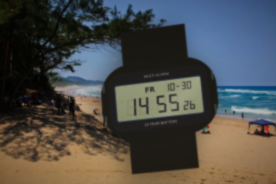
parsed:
14,55
